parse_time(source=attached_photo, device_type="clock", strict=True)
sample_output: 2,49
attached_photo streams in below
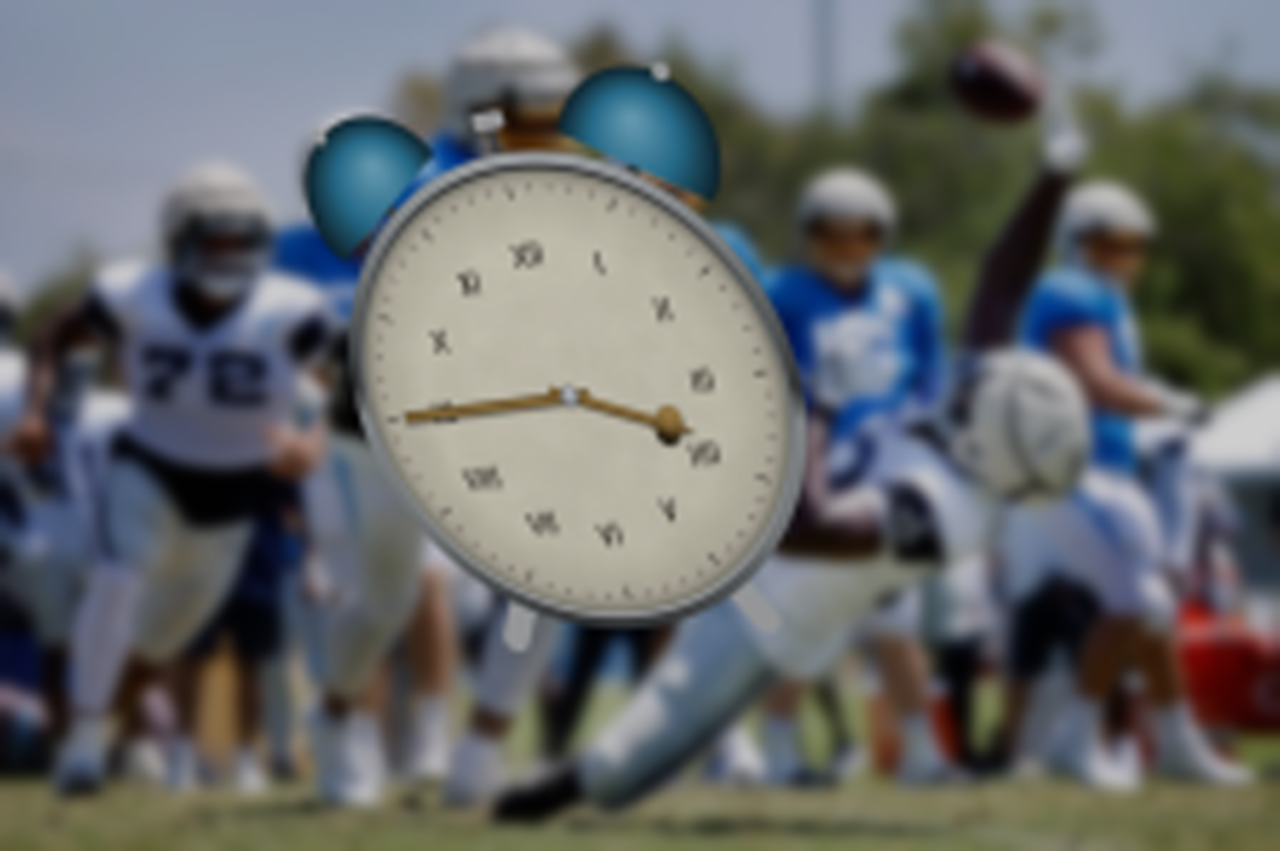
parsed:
3,45
